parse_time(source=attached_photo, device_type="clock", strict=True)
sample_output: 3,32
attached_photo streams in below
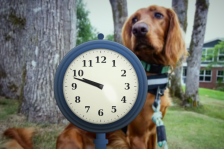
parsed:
9,48
